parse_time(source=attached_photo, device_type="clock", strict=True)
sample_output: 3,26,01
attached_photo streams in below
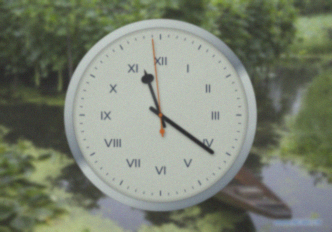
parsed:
11,20,59
